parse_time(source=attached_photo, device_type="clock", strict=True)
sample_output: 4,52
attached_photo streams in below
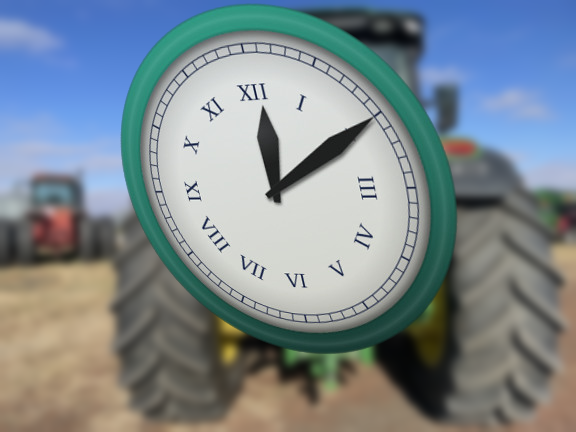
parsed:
12,10
